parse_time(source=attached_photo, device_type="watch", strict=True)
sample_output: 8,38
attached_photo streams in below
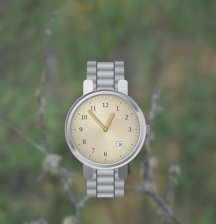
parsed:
12,53
